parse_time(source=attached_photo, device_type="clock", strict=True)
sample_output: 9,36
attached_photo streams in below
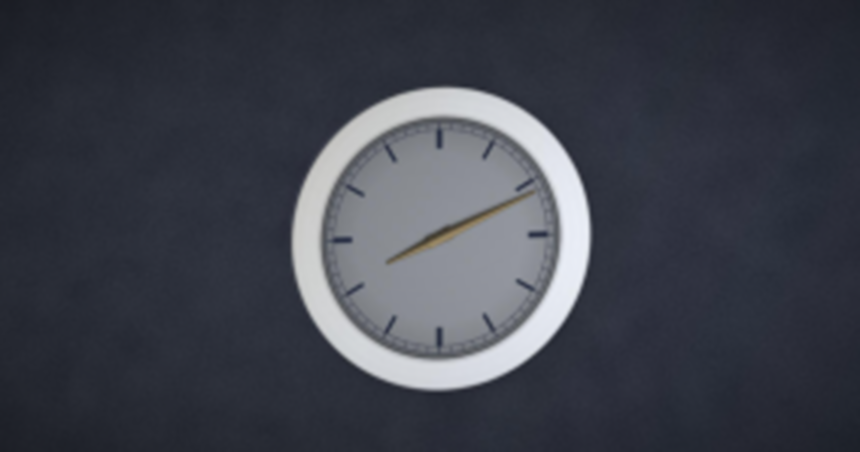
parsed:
8,11
